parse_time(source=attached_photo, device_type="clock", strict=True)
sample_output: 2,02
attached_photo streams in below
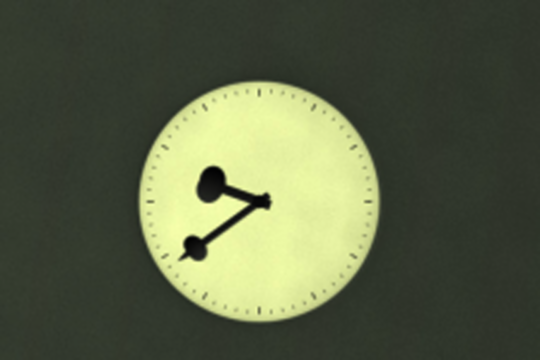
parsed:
9,39
